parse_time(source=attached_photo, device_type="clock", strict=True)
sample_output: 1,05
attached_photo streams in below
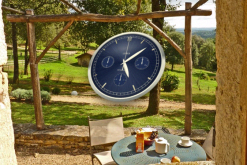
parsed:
5,08
